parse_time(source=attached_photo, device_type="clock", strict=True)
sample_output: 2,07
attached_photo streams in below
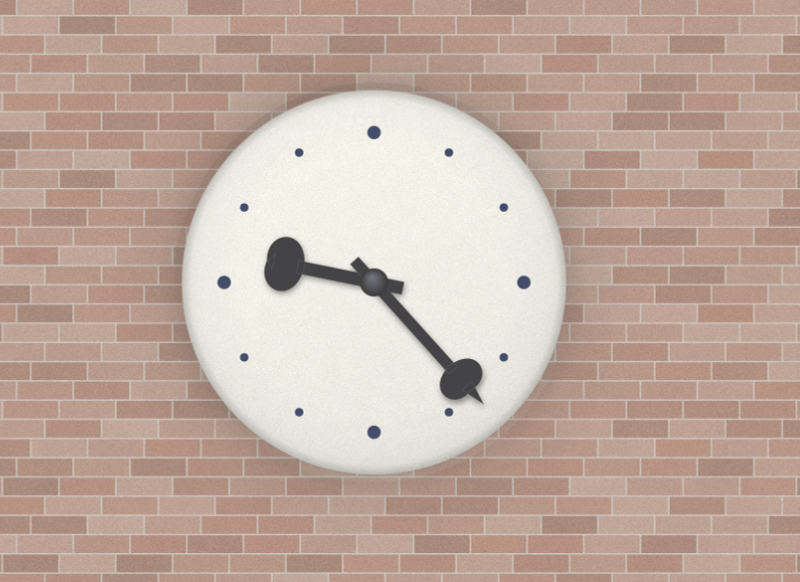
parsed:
9,23
